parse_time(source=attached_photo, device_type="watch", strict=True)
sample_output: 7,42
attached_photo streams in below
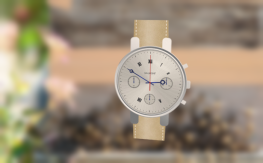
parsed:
2,50
